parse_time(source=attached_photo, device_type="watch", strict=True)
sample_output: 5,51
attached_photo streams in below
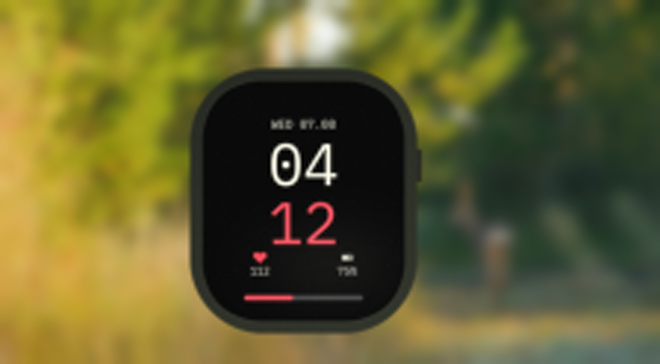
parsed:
4,12
